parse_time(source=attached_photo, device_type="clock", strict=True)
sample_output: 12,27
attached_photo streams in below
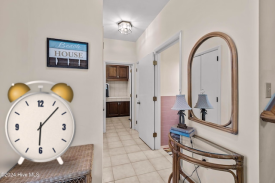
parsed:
6,07
